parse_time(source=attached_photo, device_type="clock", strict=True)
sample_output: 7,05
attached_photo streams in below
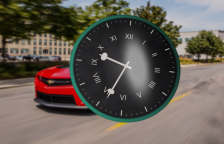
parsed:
9,34
